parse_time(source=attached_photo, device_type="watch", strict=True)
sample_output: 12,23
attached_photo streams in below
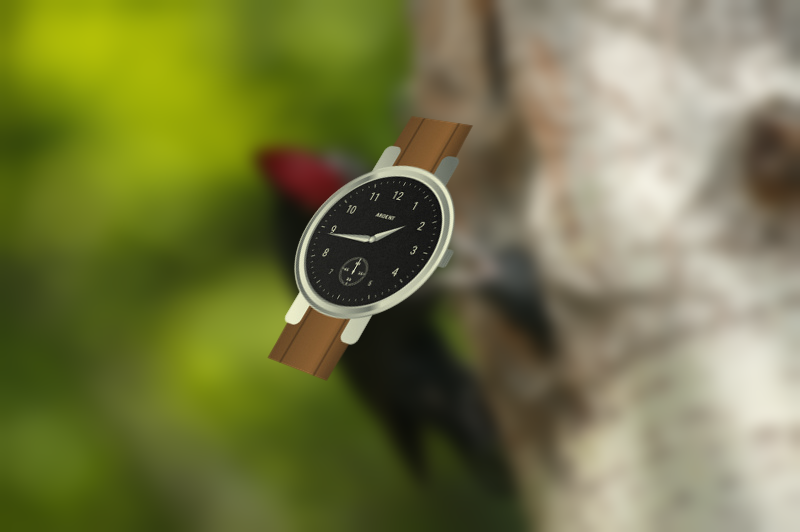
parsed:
1,44
